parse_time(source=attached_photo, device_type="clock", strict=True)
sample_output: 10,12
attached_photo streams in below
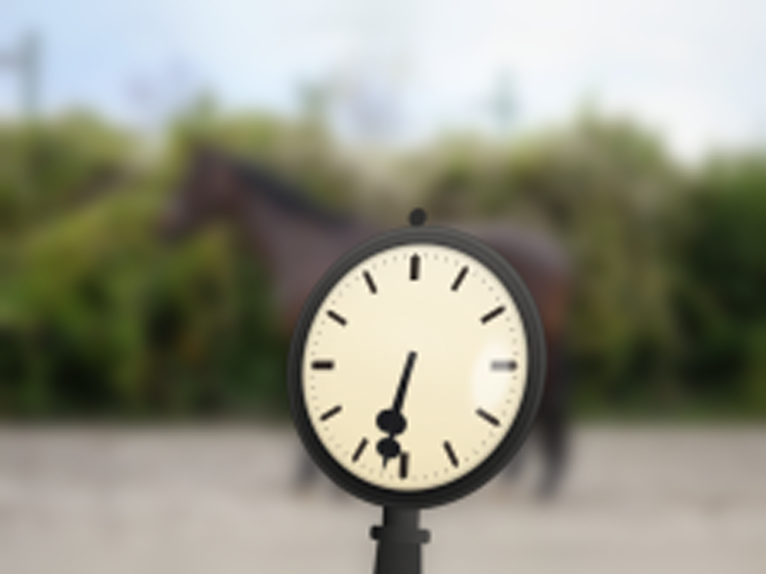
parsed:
6,32
